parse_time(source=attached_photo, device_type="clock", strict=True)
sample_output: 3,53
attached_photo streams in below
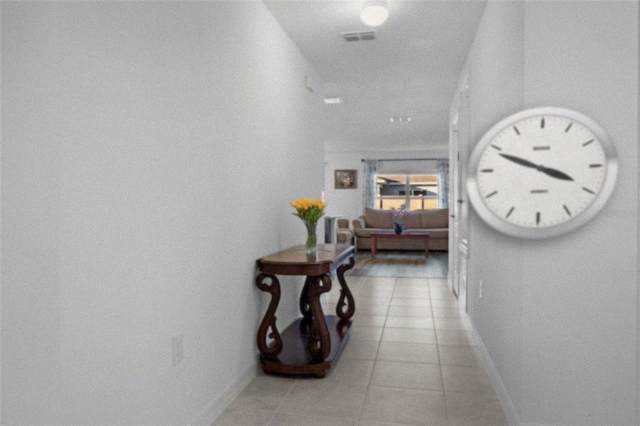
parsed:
3,49
